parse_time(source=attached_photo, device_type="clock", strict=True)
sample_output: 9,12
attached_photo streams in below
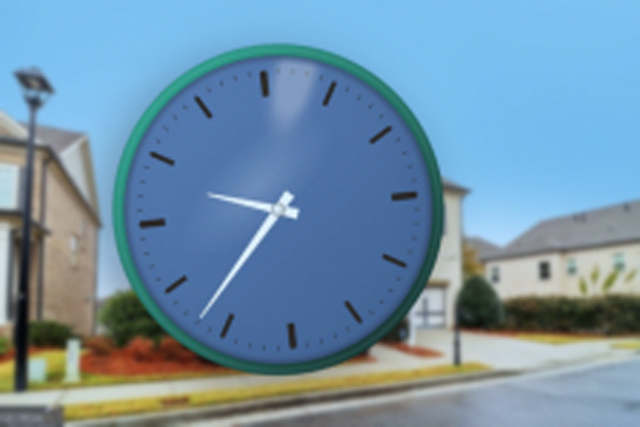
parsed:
9,37
